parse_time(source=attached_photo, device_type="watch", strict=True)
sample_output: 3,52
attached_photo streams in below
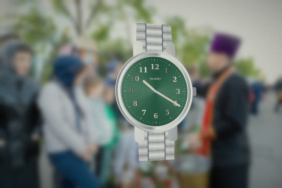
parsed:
10,20
